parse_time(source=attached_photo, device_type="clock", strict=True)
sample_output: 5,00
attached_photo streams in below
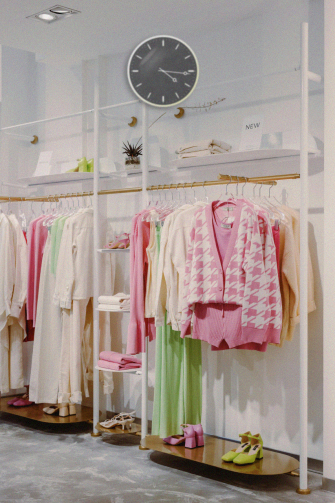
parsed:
4,16
